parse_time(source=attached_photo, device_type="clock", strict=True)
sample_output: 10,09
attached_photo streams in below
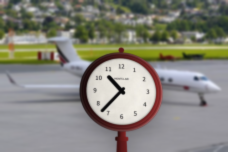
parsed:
10,37
